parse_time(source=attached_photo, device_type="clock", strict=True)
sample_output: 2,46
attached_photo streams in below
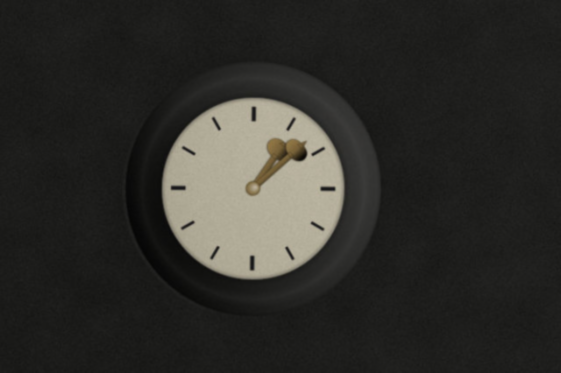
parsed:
1,08
